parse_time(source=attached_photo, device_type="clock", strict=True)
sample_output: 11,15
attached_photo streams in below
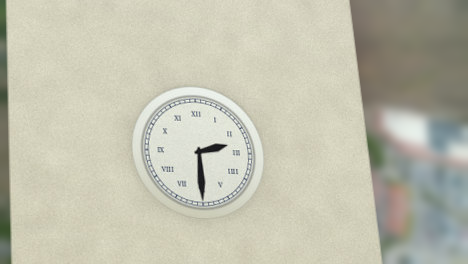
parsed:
2,30
